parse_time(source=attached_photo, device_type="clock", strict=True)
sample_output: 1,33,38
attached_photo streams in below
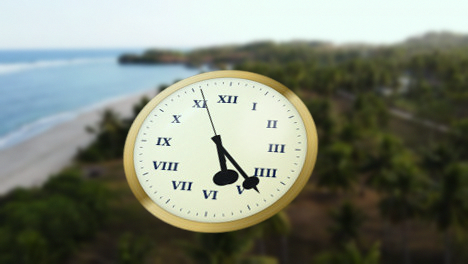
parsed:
5,22,56
